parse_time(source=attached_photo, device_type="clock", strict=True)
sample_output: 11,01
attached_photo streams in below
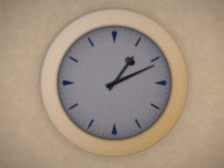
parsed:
1,11
